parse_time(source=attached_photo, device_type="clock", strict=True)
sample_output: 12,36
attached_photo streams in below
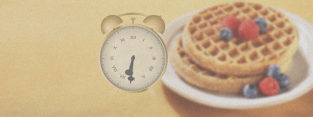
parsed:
6,31
